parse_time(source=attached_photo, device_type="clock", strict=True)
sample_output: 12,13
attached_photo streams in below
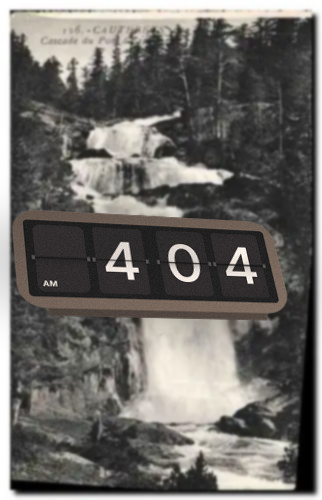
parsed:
4,04
